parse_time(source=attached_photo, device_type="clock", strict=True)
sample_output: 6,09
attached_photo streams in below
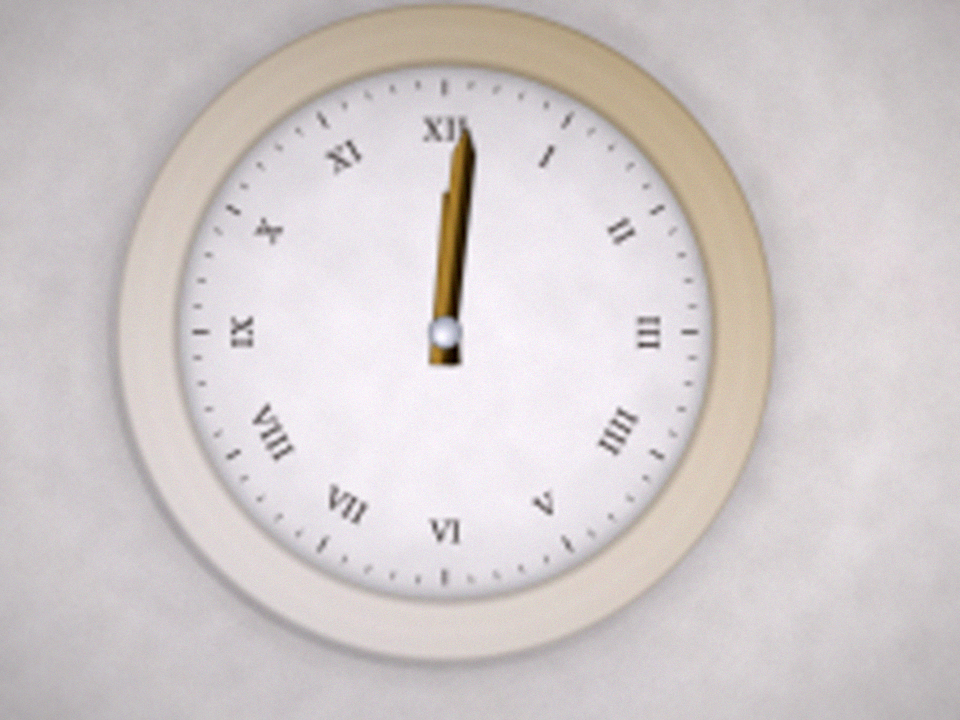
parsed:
12,01
